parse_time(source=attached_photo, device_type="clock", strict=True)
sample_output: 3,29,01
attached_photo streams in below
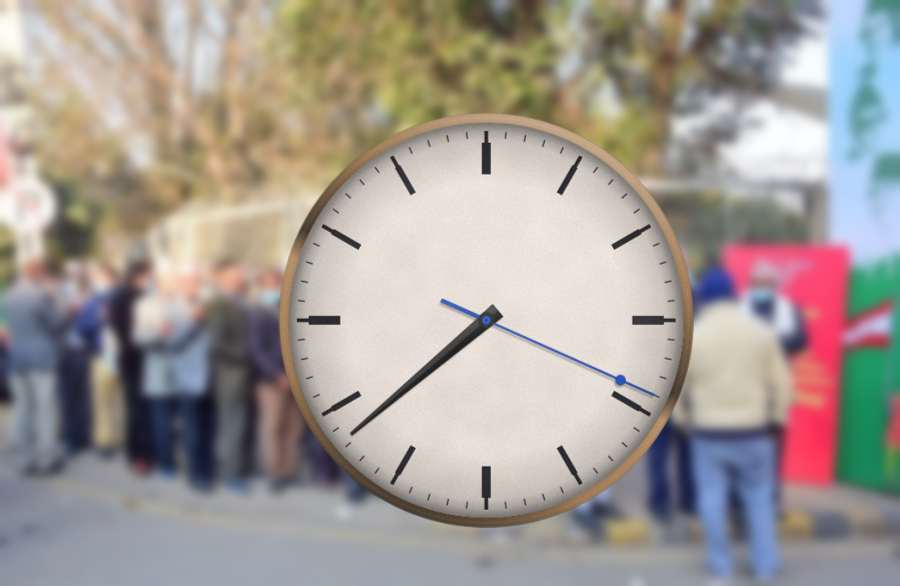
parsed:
7,38,19
